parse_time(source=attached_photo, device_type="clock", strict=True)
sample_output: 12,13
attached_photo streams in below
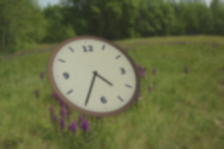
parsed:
4,35
